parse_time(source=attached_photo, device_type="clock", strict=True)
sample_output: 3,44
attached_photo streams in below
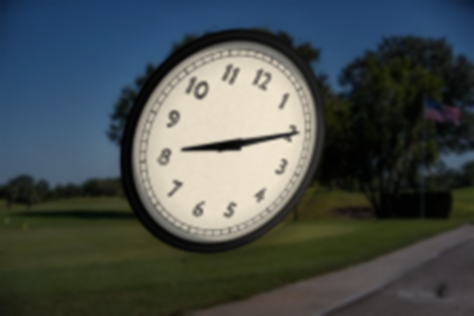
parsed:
8,10
